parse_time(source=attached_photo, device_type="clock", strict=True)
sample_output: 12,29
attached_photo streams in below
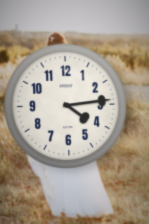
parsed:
4,14
